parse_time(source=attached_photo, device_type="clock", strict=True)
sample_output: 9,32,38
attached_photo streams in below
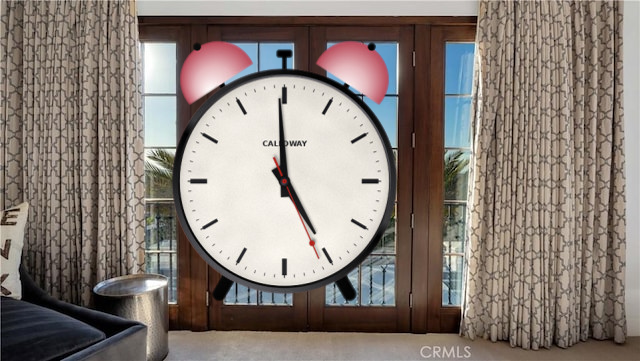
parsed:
4,59,26
